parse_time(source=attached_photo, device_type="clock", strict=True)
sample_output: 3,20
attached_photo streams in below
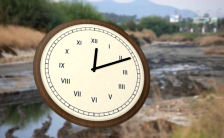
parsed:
12,11
